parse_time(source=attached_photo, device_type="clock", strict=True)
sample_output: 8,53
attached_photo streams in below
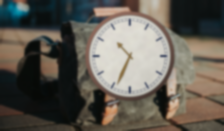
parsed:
10,34
